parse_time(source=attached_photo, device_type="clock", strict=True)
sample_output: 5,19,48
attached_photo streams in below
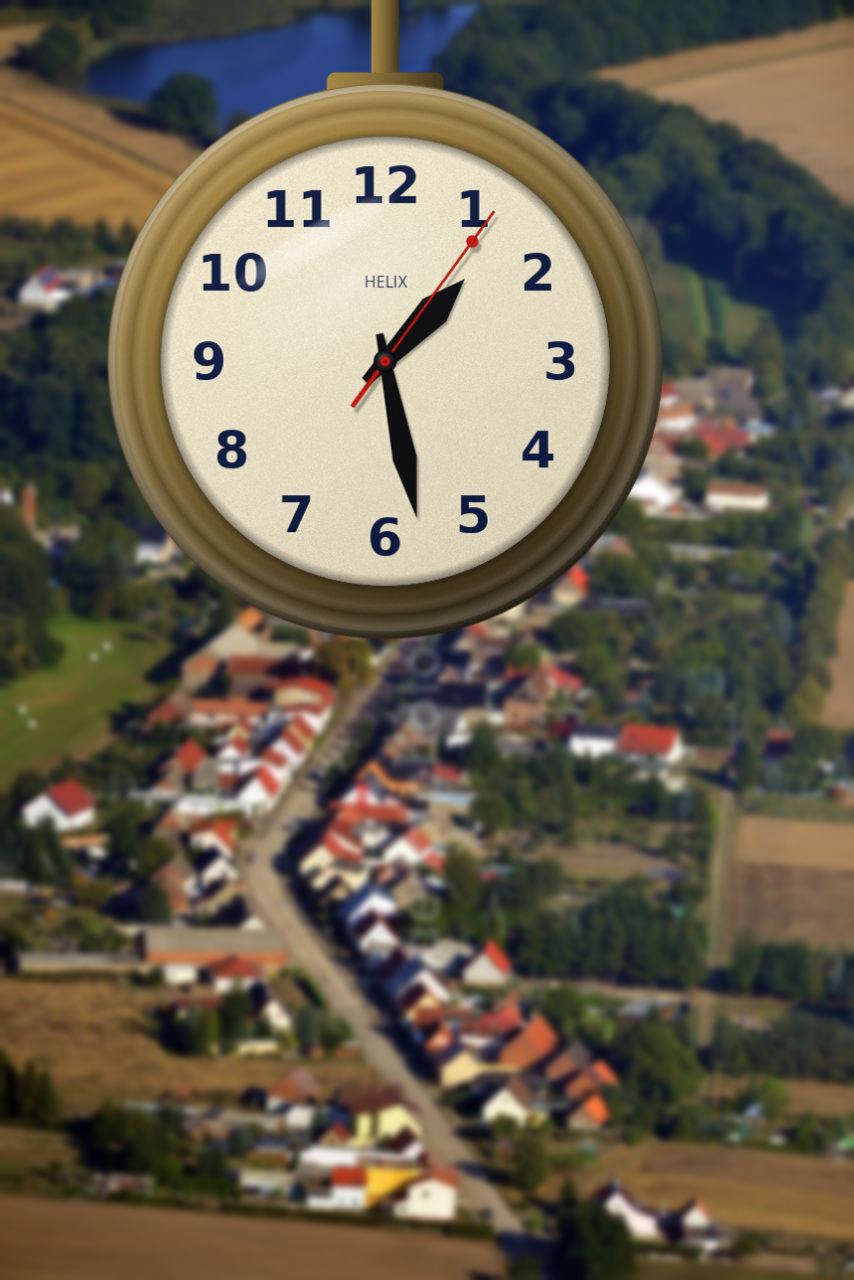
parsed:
1,28,06
